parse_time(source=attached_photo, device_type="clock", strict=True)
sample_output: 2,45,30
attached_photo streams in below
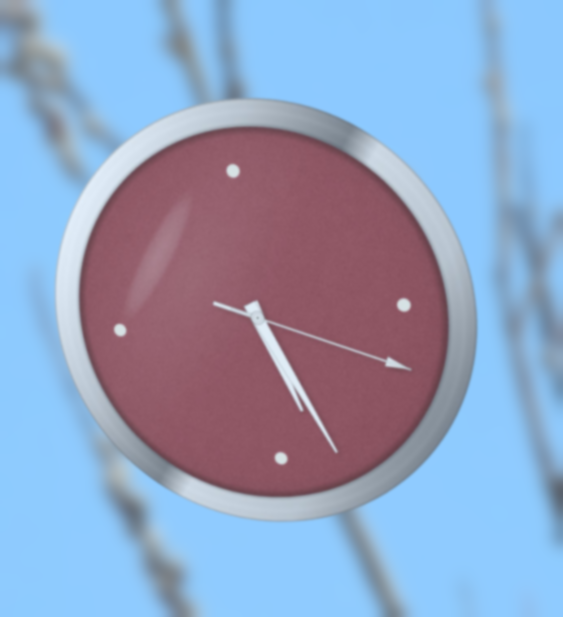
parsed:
5,26,19
